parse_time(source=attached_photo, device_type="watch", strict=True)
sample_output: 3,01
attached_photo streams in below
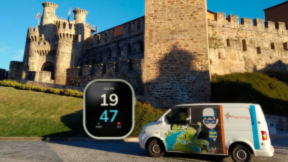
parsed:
19,47
